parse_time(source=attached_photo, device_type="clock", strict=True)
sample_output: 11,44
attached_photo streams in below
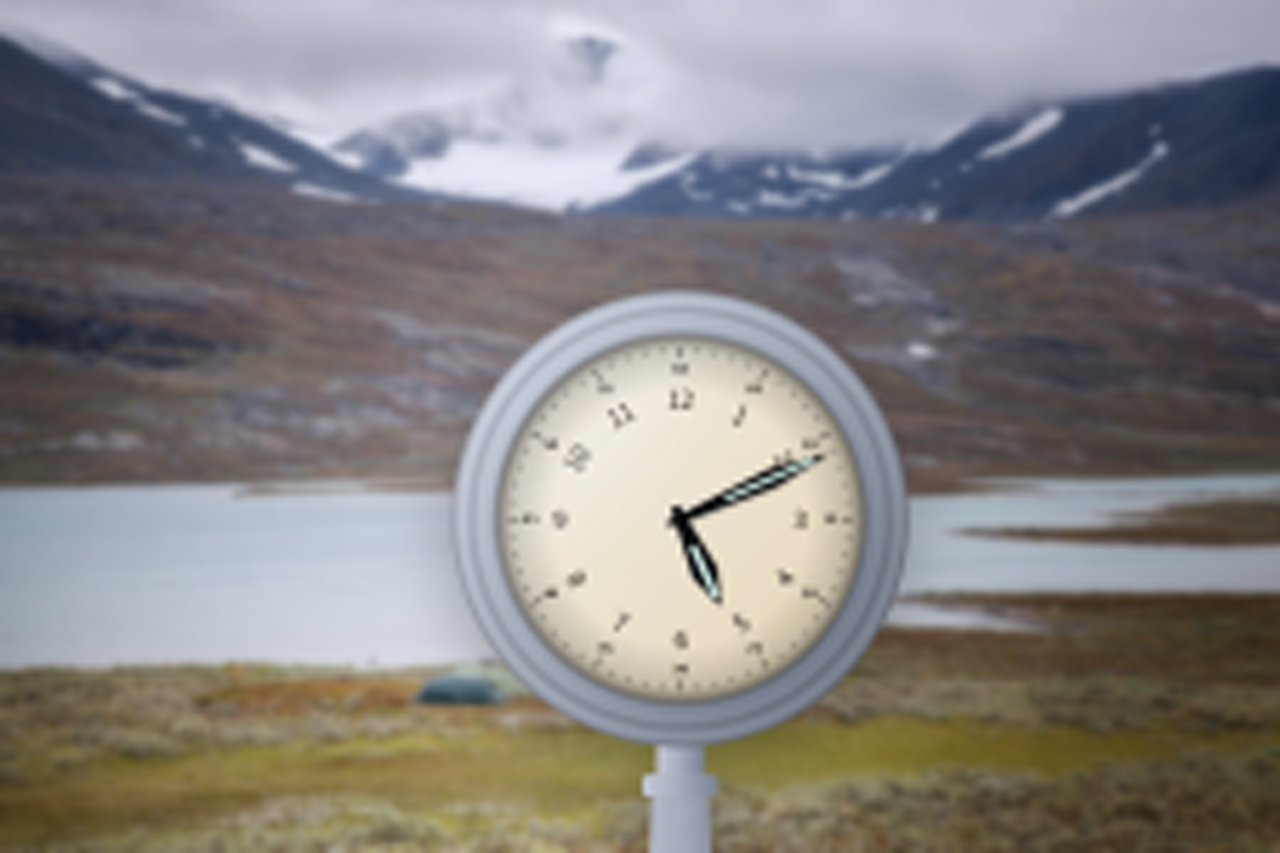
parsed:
5,11
